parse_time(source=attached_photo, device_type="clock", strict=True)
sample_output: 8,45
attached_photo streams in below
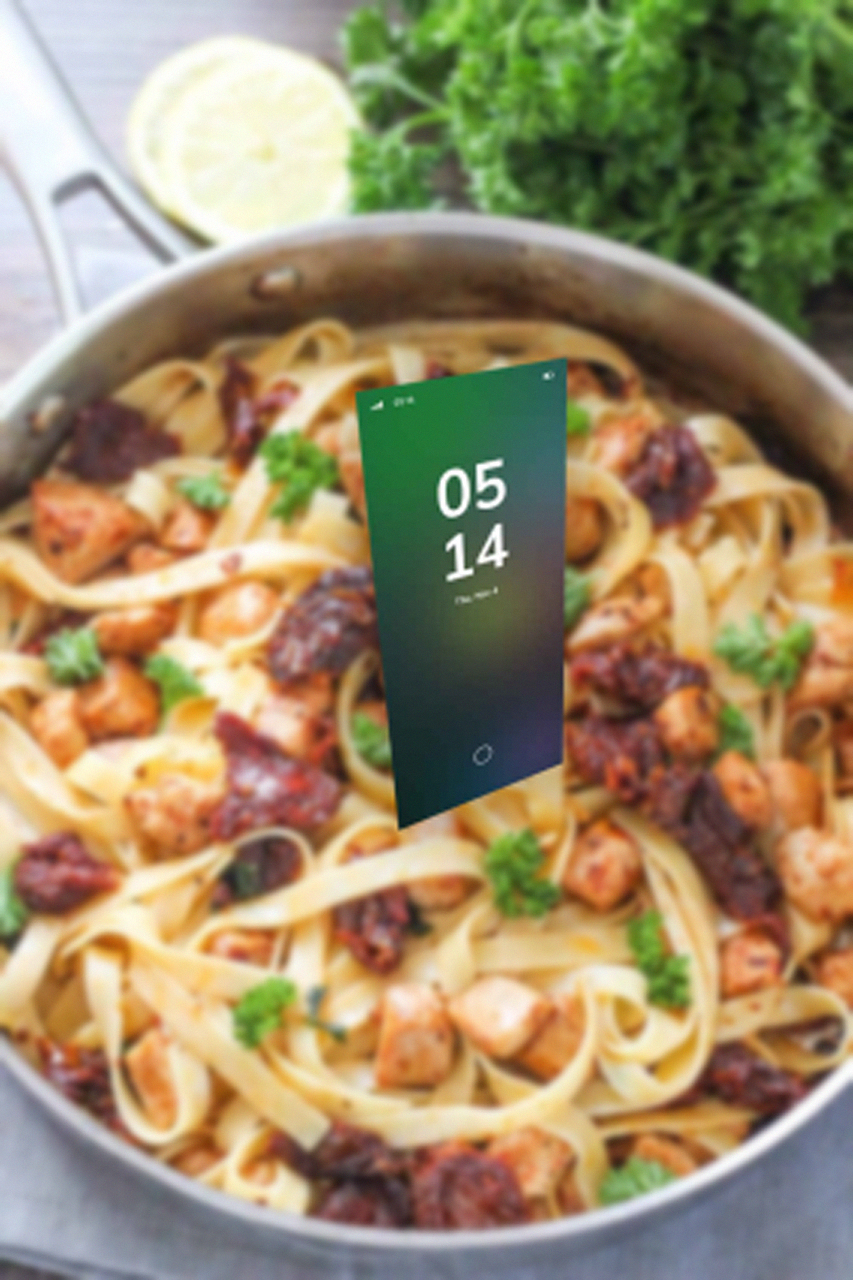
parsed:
5,14
